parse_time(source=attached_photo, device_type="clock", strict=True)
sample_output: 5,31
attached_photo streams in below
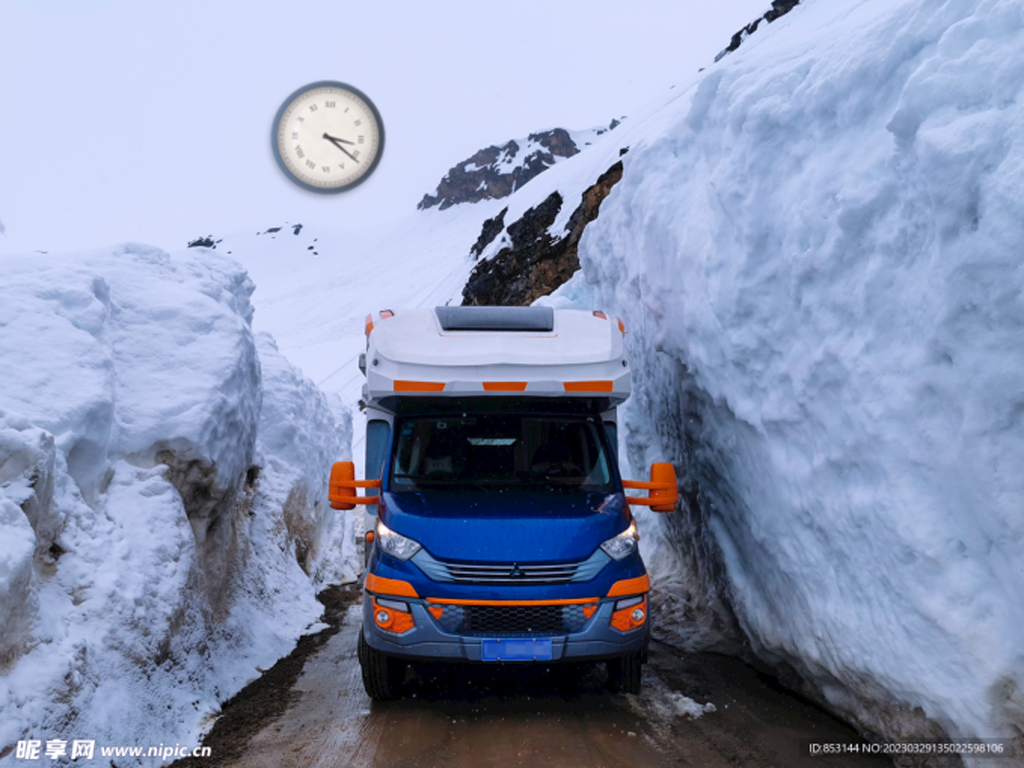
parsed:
3,21
